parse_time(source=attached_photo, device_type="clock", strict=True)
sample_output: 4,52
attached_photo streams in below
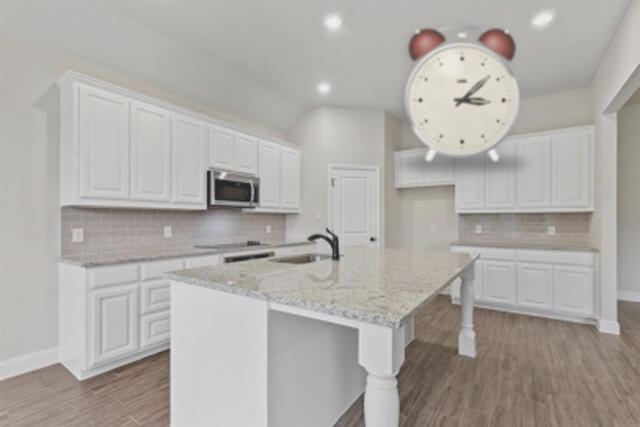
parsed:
3,08
